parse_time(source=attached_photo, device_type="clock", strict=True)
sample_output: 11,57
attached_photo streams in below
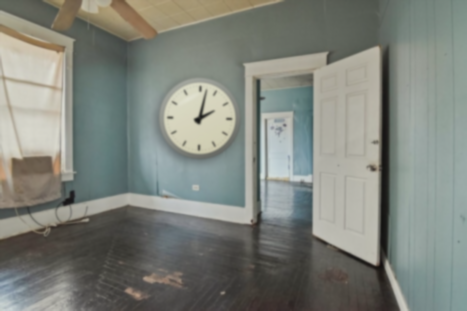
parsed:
2,02
